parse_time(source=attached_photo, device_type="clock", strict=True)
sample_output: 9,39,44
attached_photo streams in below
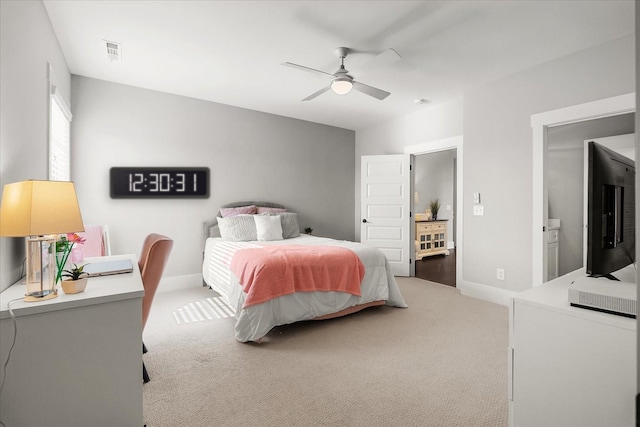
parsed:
12,30,31
